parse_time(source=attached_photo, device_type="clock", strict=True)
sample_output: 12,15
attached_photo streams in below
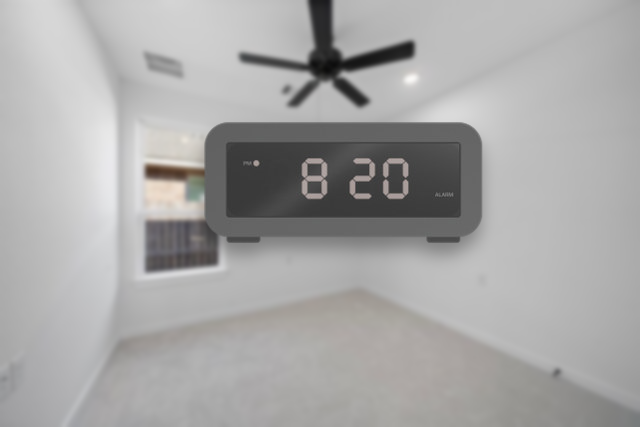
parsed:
8,20
